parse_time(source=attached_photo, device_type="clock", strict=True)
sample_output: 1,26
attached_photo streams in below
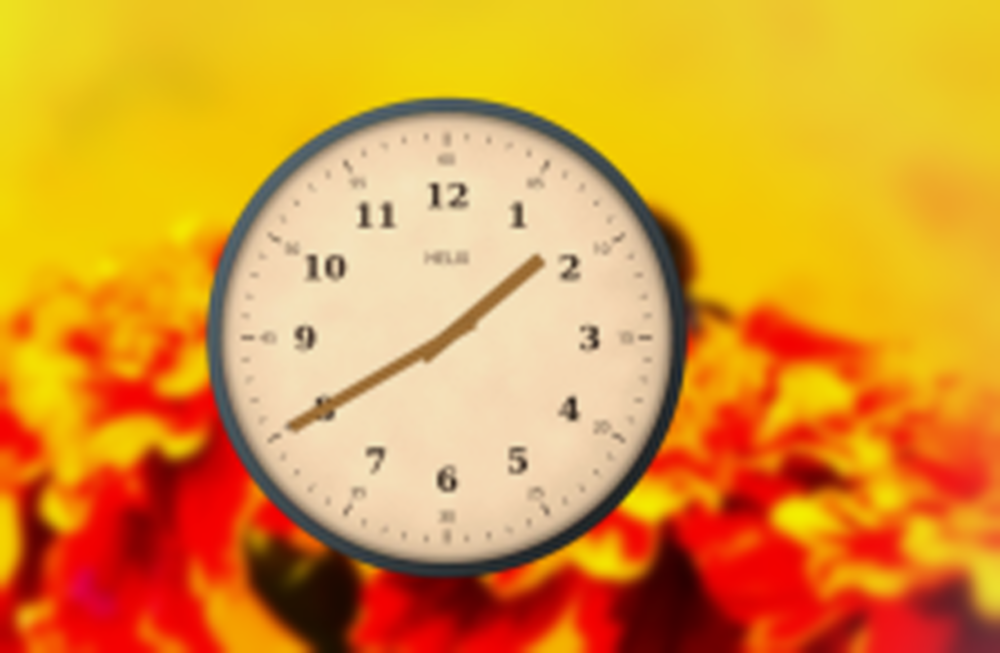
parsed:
1,40
